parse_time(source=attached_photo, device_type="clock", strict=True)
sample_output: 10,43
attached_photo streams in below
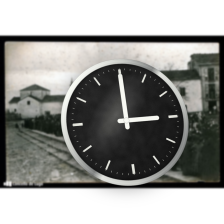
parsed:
3,00
